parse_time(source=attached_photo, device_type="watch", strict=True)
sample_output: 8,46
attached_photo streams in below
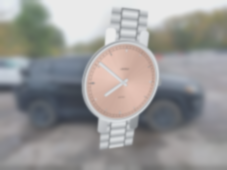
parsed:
7,51
